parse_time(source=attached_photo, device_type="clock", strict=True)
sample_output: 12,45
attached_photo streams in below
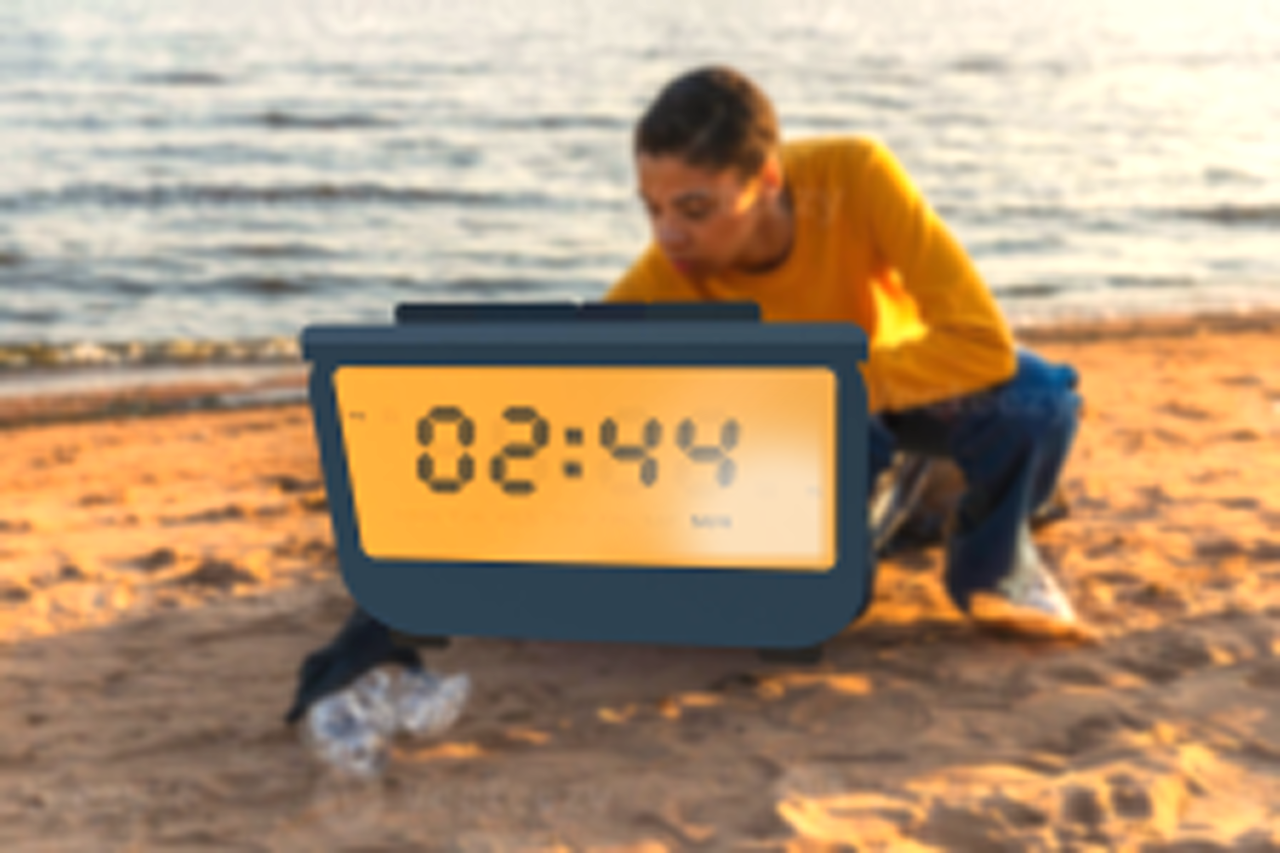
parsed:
2,44
